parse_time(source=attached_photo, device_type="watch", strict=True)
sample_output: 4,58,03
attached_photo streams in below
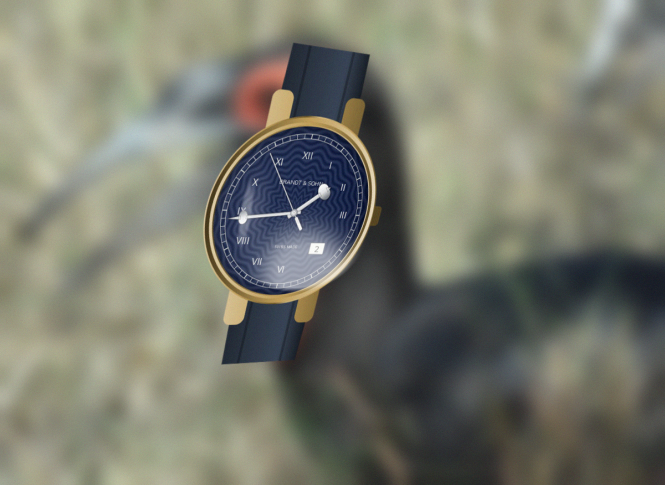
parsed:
1,43,54
